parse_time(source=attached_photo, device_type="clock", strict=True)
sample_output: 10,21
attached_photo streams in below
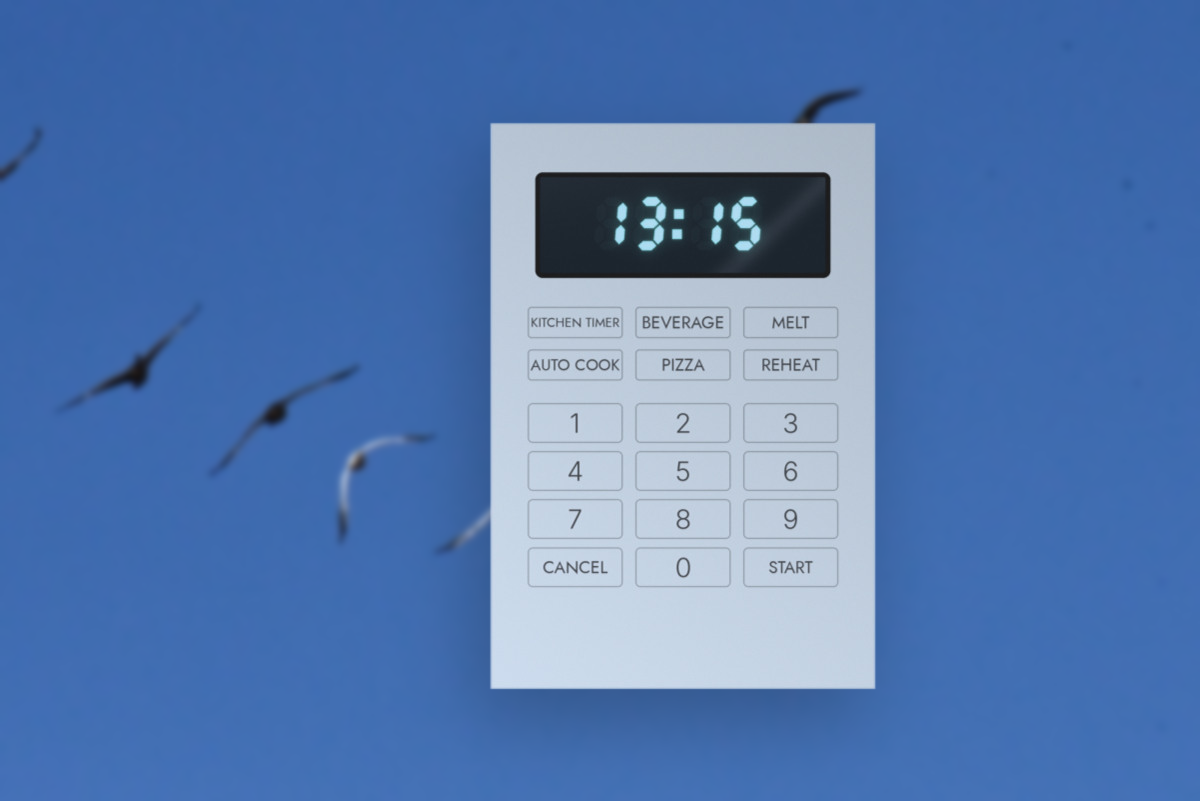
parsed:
13,15
